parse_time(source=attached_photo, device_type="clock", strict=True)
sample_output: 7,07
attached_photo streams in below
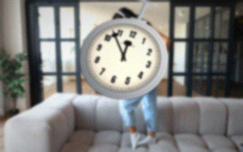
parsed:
11,53
